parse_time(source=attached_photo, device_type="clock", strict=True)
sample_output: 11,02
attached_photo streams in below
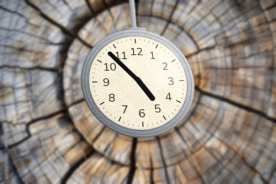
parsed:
4,53
